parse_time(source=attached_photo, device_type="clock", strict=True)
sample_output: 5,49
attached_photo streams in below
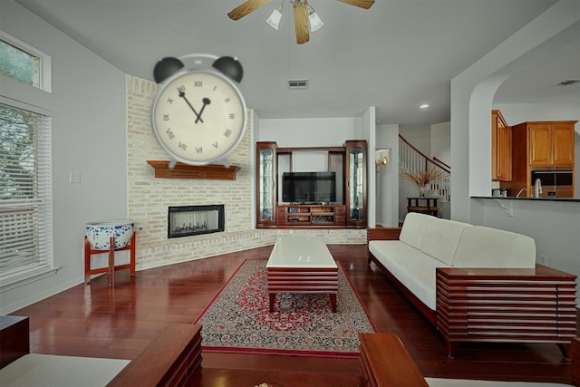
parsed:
12,54
